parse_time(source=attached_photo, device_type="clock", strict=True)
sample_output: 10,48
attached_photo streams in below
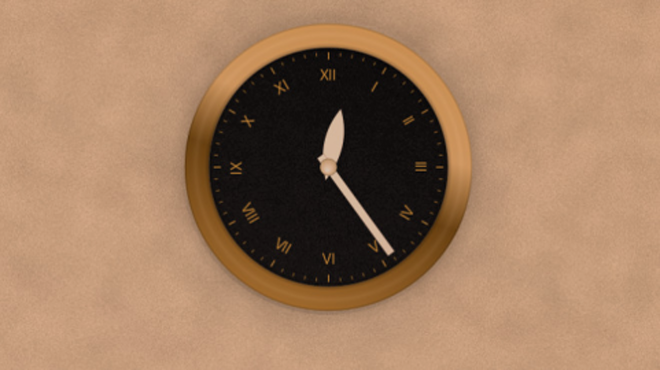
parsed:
12,24
